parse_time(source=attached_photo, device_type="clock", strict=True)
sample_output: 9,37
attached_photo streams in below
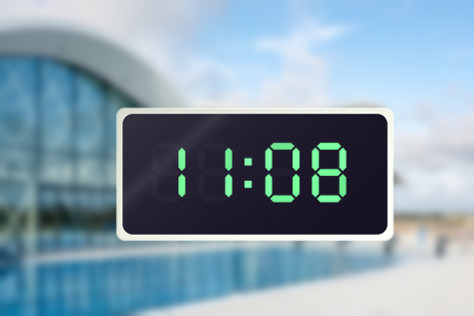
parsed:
11,08
